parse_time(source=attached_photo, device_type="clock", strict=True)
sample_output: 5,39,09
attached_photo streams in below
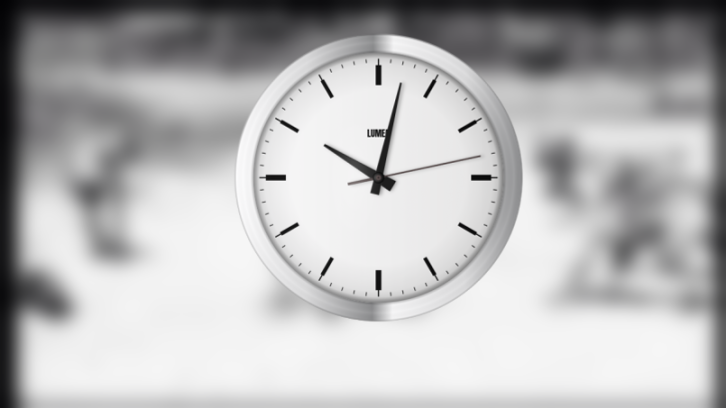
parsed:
10,02,13
